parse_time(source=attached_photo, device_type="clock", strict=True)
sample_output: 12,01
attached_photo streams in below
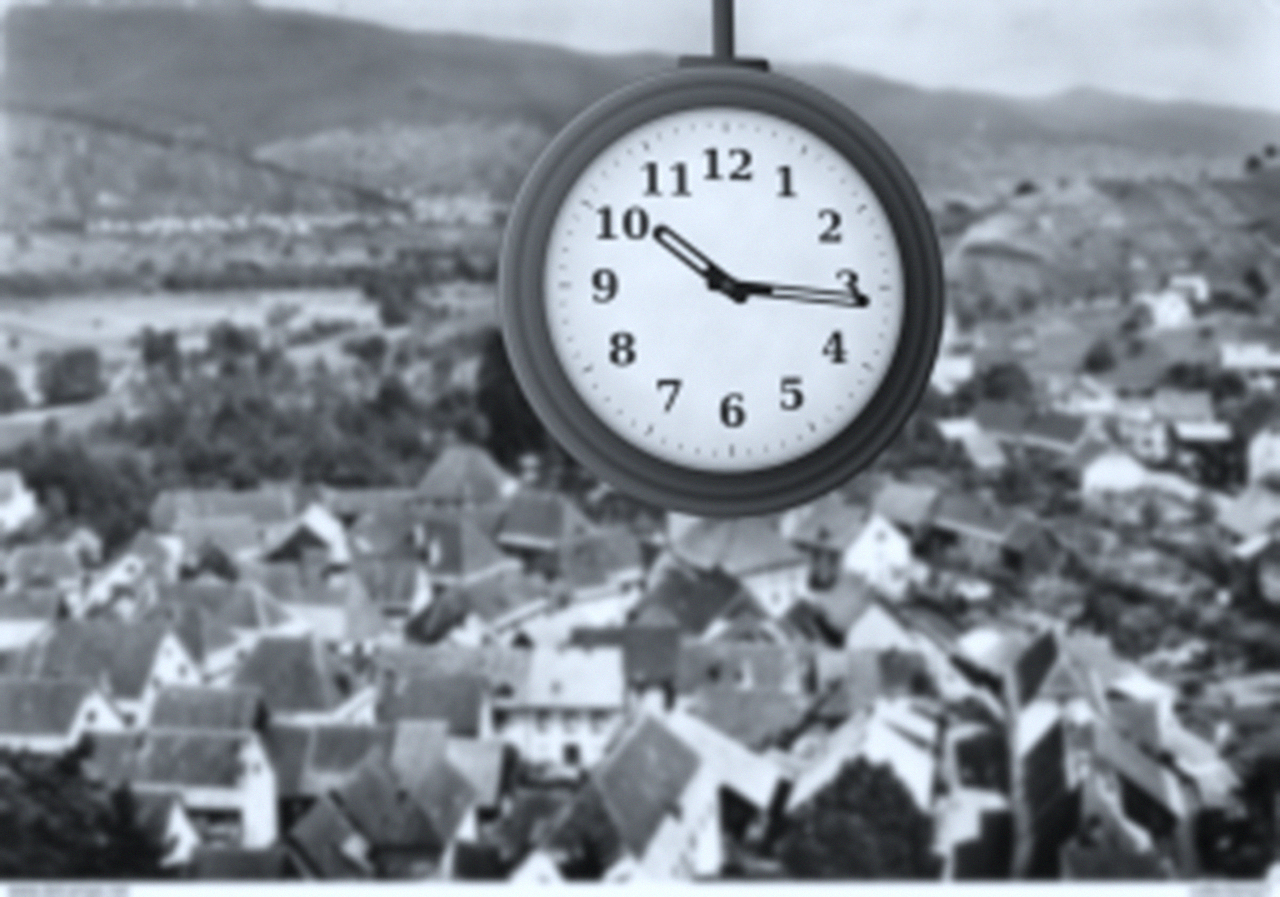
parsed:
10,16
